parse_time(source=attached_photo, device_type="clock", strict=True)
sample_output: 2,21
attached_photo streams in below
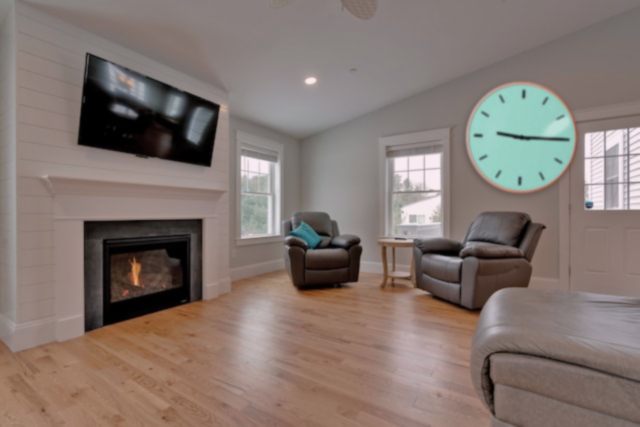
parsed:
9,15
